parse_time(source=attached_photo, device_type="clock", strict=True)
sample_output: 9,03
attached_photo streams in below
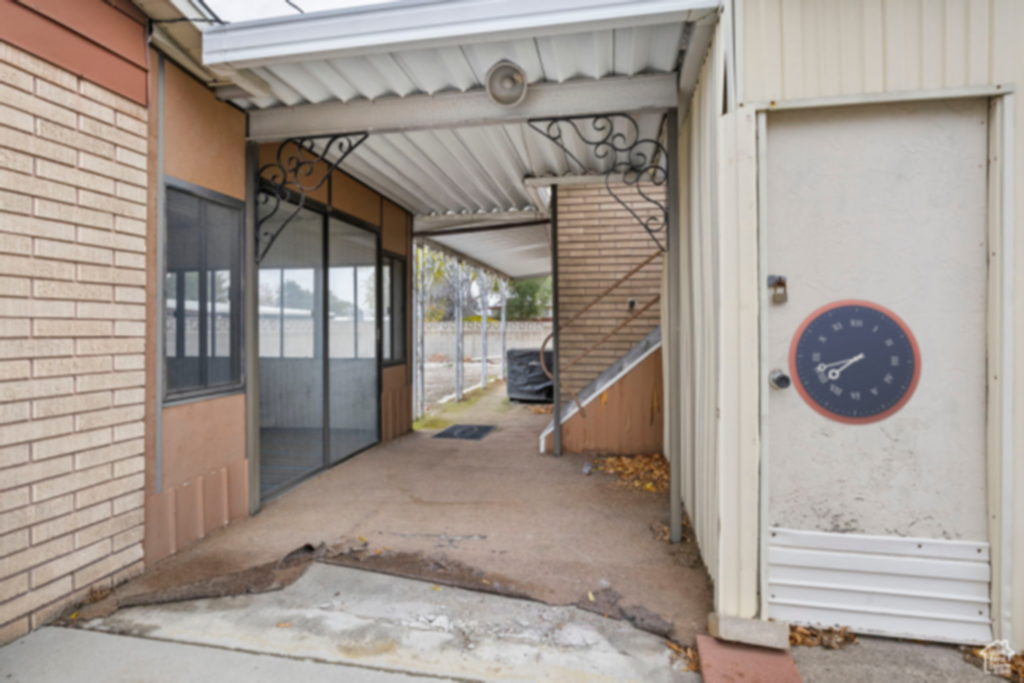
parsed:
7,42
